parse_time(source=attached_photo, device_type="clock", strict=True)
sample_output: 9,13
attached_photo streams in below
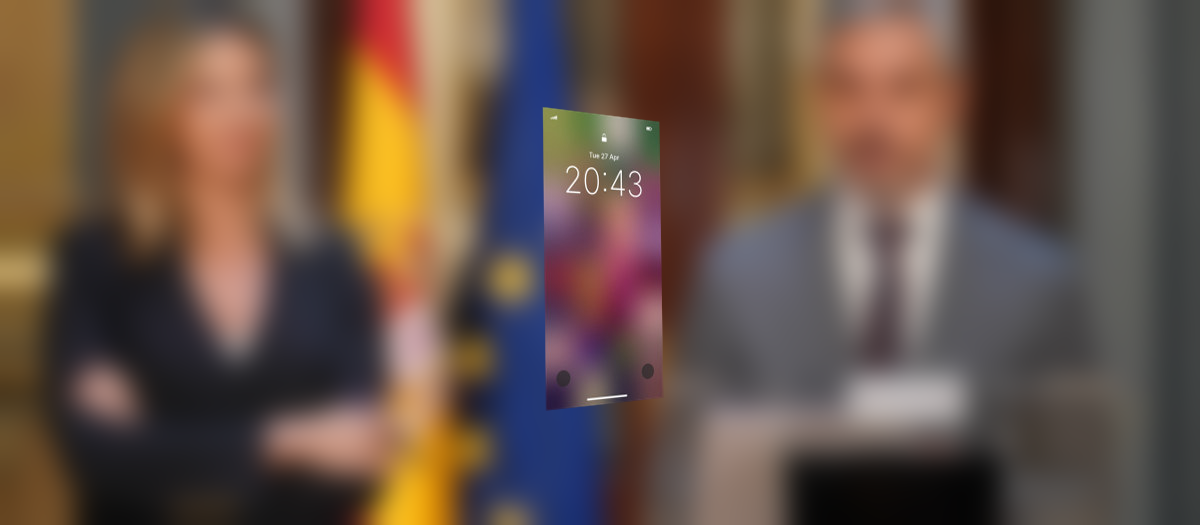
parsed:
20,43
